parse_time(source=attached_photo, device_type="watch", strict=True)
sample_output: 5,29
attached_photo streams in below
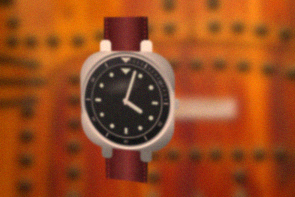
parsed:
4,03
